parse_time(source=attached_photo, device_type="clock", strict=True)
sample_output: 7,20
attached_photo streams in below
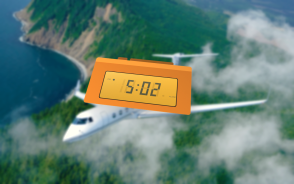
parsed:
5,02
